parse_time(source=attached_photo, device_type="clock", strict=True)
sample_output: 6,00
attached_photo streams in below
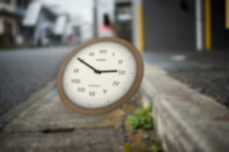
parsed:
2,50
